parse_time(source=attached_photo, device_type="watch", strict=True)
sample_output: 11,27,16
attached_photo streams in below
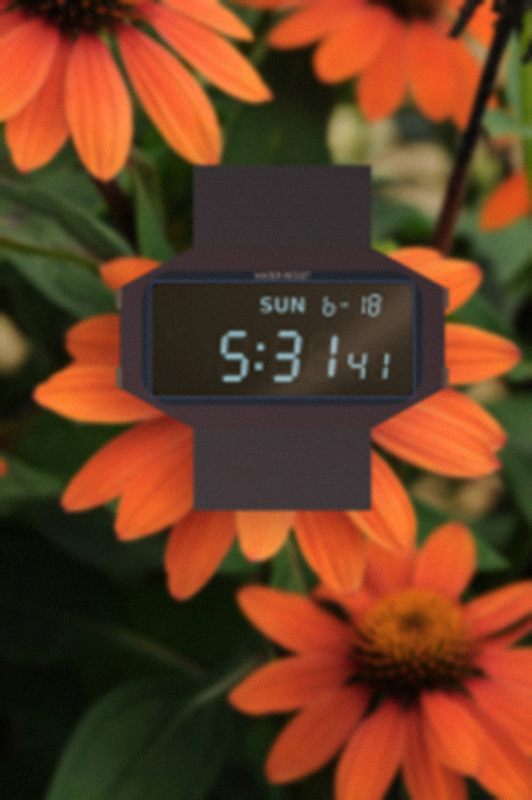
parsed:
5,31,41
